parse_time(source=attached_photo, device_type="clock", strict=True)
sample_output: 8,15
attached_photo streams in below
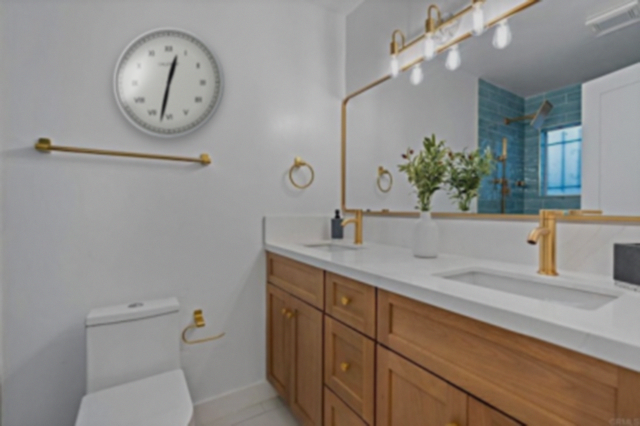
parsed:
12,32
